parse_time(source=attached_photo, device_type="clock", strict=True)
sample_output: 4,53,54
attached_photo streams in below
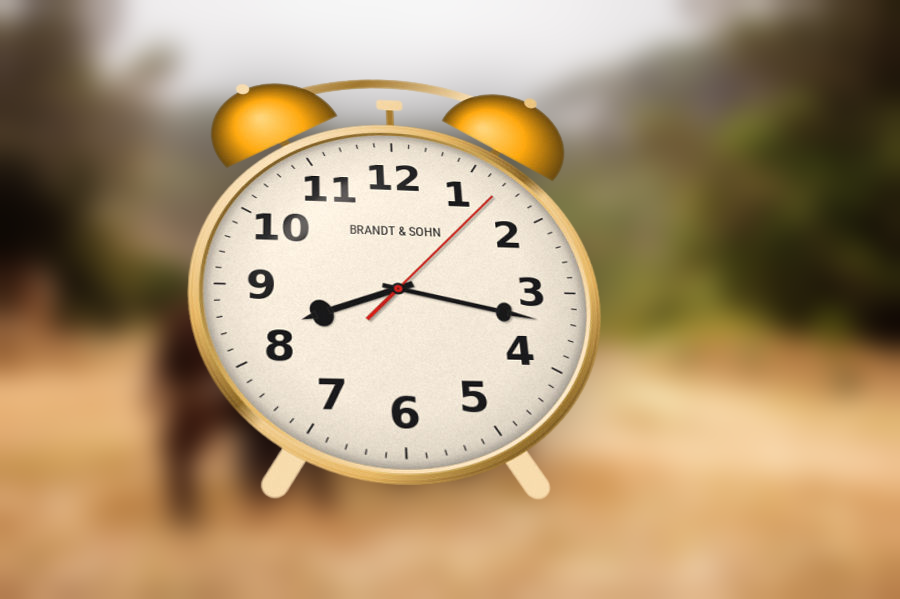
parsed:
8,17,07
